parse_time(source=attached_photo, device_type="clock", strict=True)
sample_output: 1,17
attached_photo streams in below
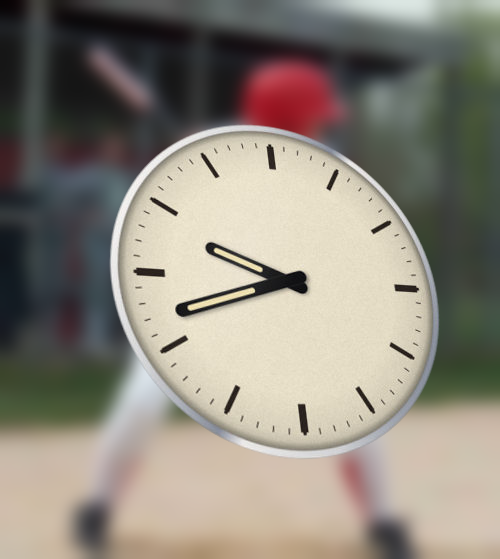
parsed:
9,42
